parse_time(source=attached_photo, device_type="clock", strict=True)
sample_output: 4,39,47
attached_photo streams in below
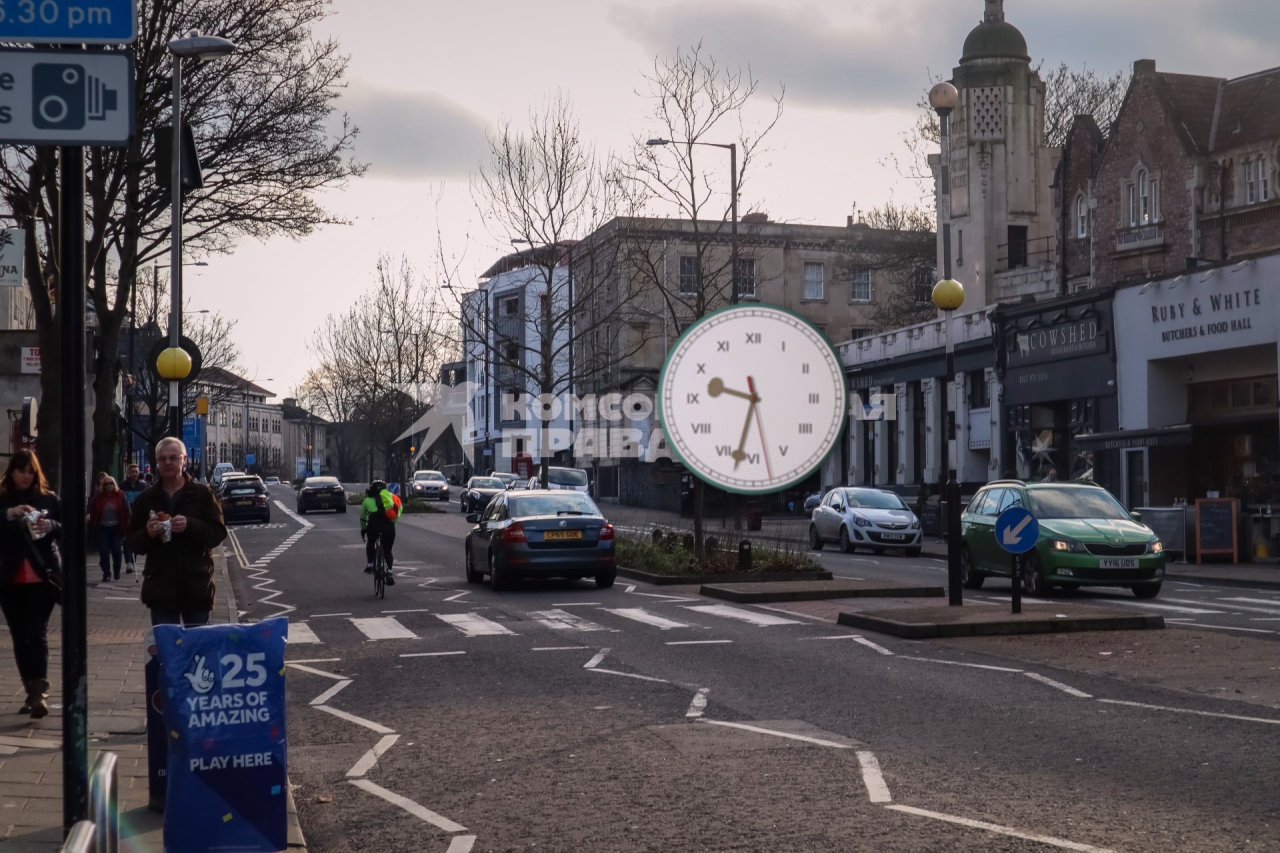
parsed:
9,32,28
